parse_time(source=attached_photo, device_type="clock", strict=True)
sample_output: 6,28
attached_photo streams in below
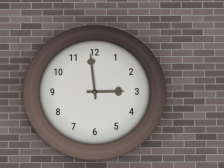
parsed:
2,59
